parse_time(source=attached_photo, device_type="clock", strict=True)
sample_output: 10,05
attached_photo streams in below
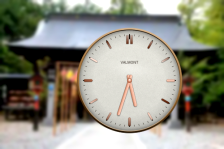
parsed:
5,33
